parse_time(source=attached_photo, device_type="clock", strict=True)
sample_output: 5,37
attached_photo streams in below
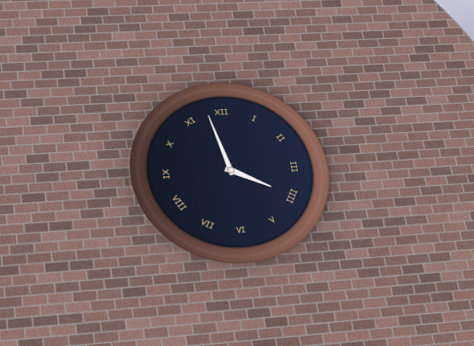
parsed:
3,58
